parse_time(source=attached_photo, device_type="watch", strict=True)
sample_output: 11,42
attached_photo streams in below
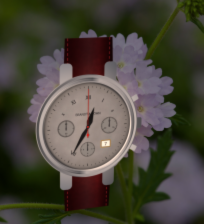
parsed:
12,35
